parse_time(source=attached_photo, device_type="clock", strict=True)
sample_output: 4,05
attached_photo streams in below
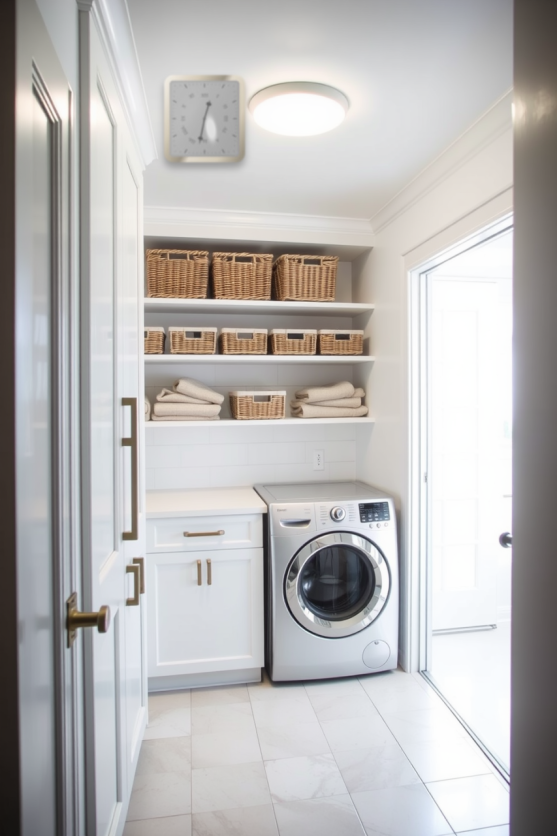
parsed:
12,32
